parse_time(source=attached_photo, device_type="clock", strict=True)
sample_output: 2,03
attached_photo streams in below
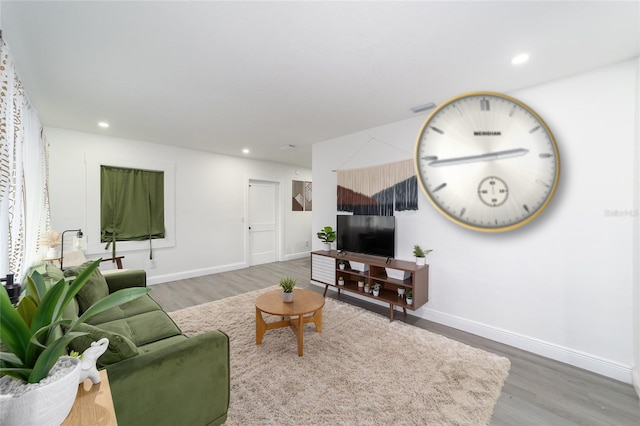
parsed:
2,44
